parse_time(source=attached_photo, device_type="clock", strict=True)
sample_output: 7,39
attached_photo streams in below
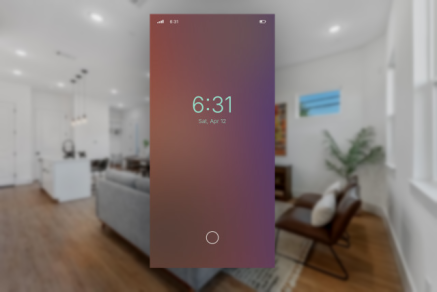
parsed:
6,31
